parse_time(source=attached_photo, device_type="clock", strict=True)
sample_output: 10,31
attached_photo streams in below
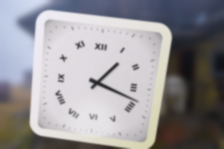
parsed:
1,18
